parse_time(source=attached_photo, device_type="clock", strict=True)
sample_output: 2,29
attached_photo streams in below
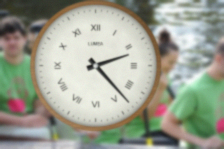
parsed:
2,23
